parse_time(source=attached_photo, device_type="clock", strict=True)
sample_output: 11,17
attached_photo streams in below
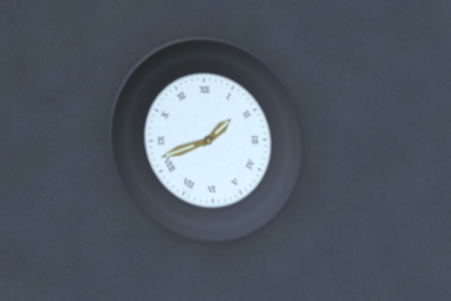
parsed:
1,42
